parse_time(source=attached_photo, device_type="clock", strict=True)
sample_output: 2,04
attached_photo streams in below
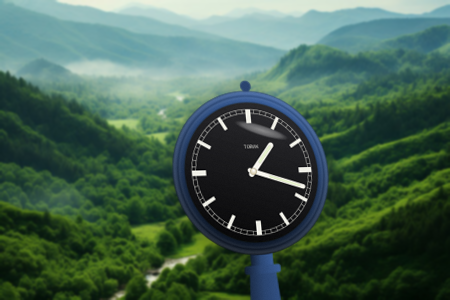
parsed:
1,18
